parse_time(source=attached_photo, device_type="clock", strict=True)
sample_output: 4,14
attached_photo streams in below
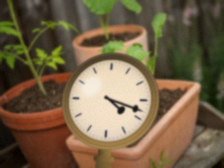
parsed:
4,18
